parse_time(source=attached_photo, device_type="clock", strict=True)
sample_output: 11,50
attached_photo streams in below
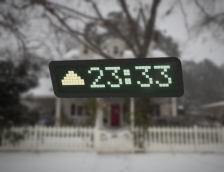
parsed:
23,33
